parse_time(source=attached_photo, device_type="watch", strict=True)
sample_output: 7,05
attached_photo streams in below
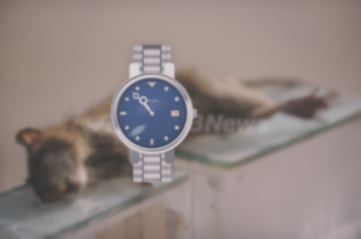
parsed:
10,53
